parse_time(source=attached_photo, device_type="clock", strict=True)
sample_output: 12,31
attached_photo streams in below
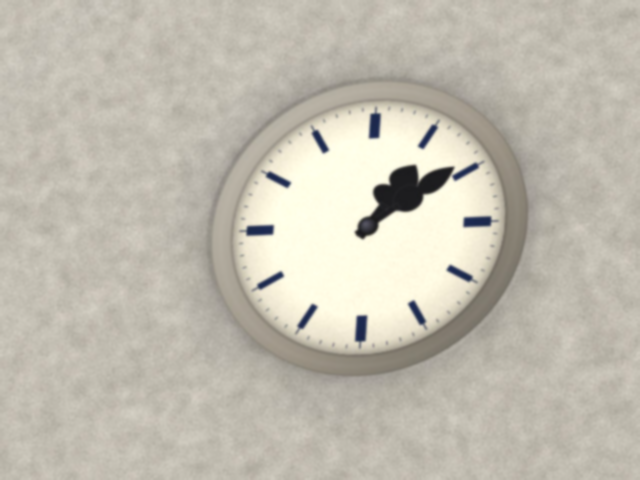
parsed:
1,09
